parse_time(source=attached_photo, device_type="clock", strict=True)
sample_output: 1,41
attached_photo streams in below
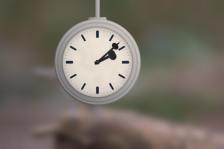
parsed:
2,08
